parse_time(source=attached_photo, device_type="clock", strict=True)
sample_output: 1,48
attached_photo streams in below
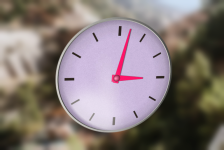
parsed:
3,02
